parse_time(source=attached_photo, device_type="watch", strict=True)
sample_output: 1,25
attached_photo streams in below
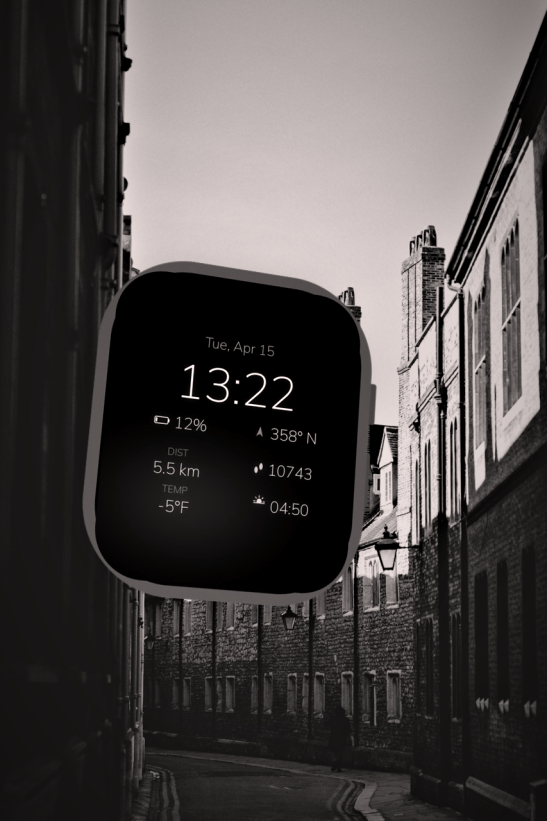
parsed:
13,22
